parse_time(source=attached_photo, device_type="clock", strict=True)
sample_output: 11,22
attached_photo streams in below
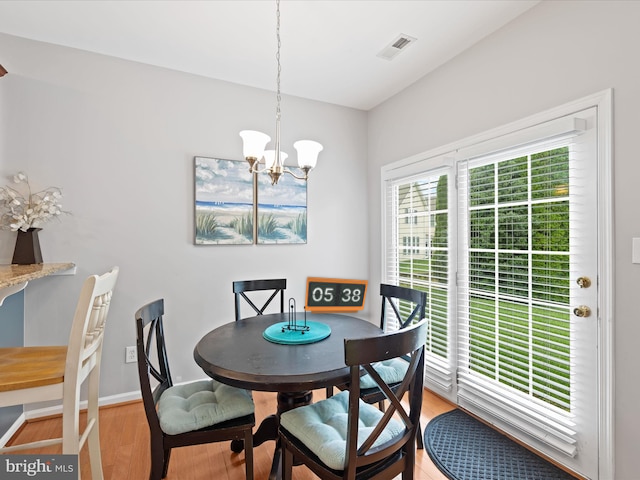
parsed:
5,38
